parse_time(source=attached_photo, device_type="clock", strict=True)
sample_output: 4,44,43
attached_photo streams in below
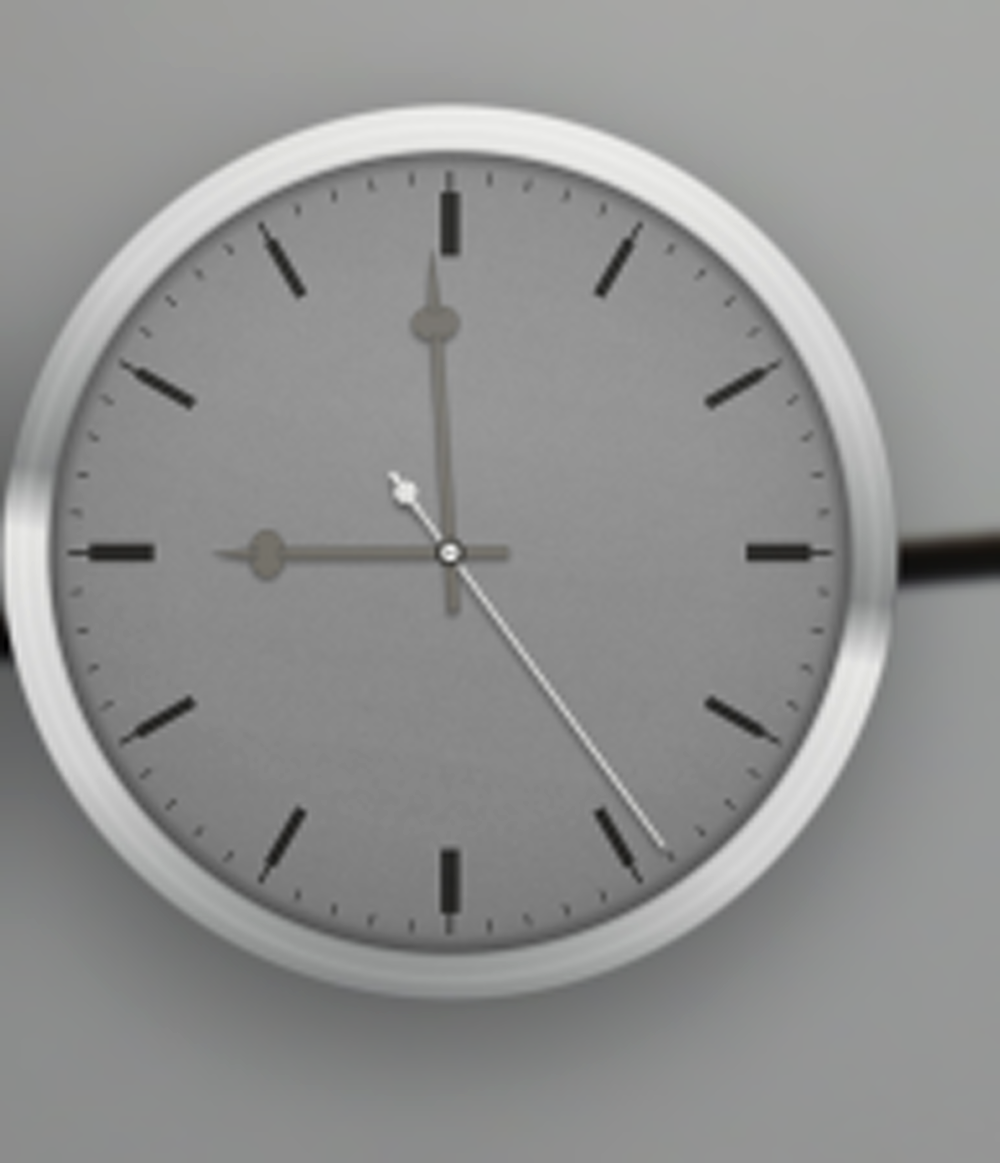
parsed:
8,59,24
